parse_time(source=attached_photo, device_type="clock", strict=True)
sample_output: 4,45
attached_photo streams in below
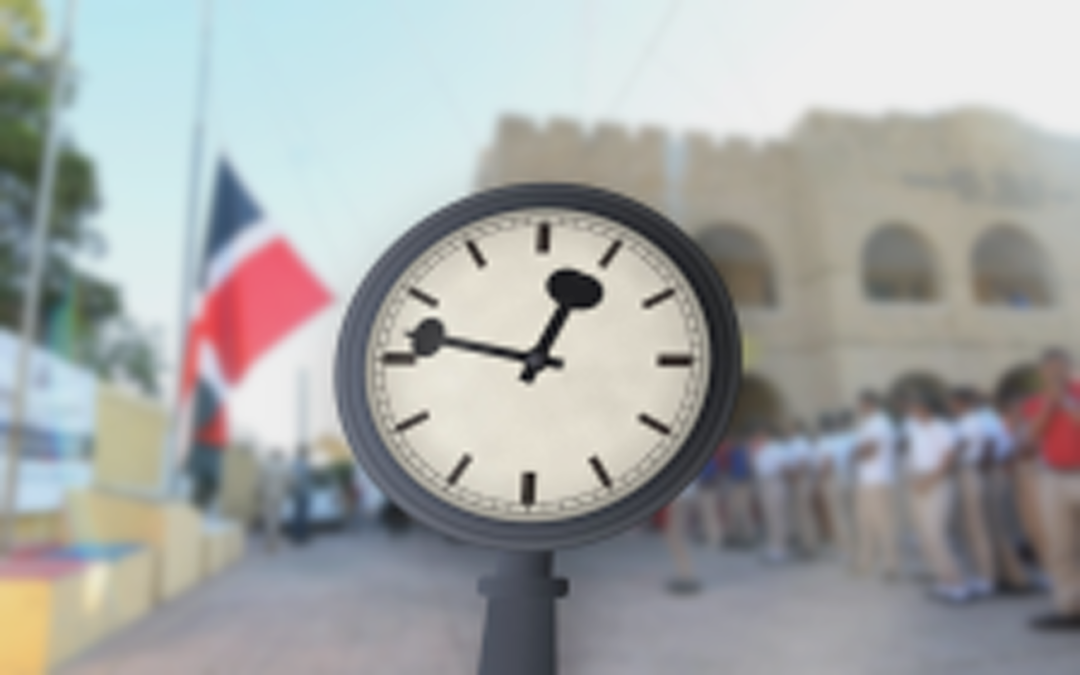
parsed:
12,47
